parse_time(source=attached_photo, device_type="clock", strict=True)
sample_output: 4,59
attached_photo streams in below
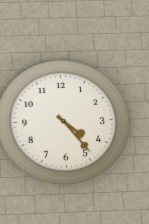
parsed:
4,24
